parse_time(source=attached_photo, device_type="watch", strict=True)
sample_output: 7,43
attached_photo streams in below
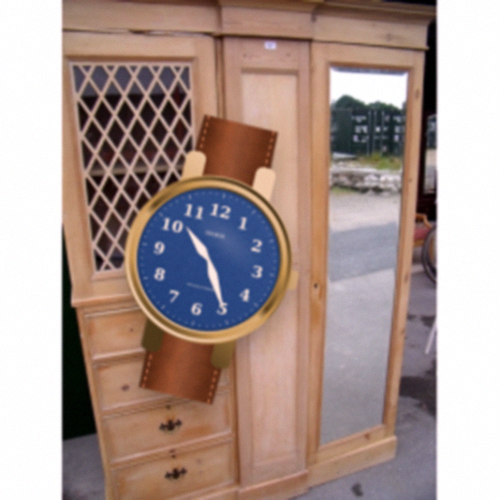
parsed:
10,25
